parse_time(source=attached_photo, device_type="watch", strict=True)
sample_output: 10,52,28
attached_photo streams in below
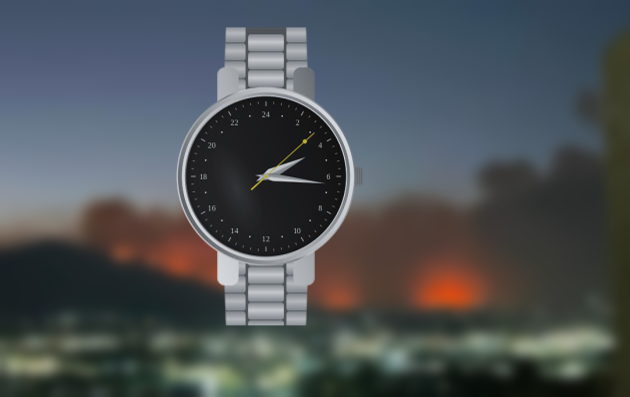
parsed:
4,16,08
